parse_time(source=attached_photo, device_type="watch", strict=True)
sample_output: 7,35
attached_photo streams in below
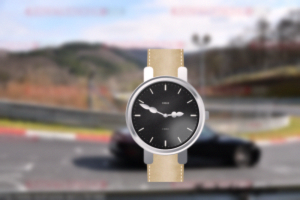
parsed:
2,49
